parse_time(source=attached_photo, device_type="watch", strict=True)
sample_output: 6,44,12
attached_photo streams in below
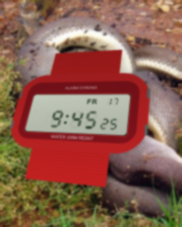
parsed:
9,45,25
